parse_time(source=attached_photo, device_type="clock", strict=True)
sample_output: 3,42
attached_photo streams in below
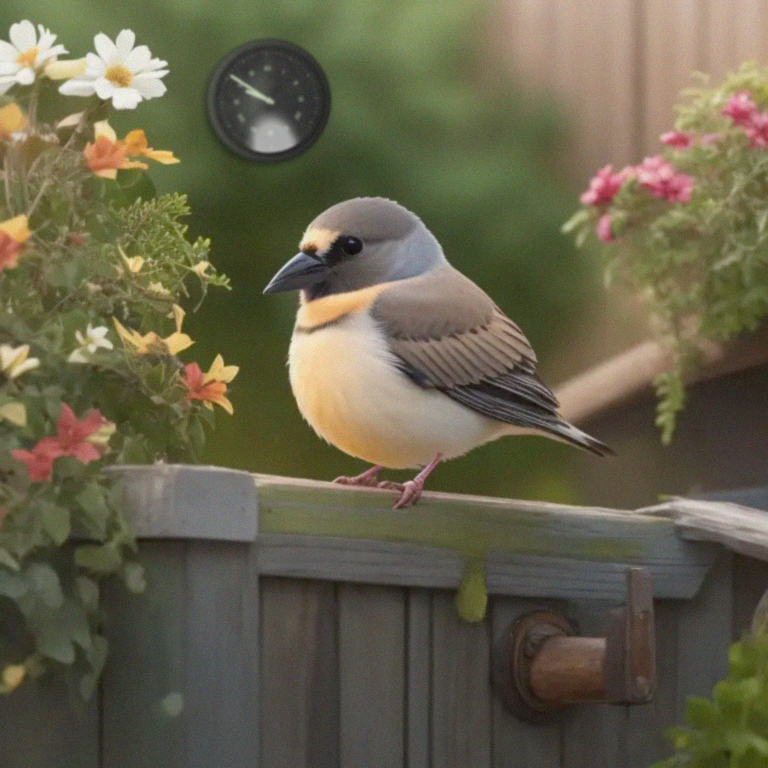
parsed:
9,51
